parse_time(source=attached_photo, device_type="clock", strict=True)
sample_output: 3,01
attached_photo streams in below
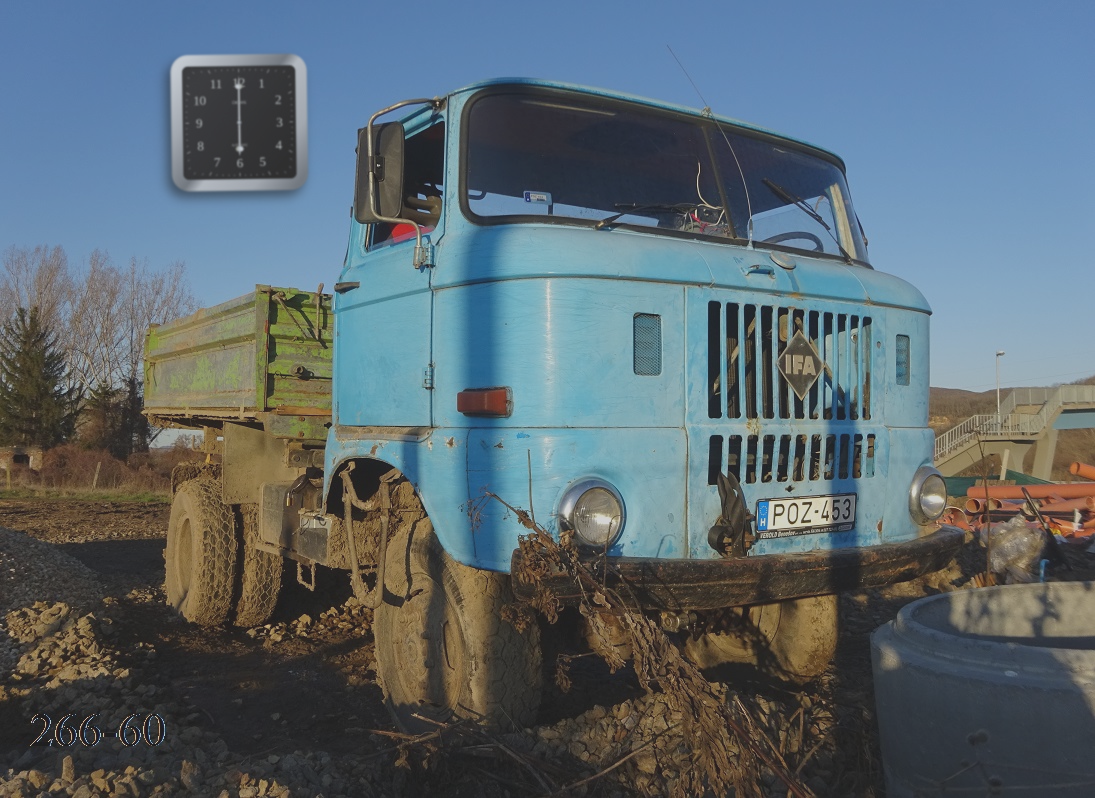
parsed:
6,00
